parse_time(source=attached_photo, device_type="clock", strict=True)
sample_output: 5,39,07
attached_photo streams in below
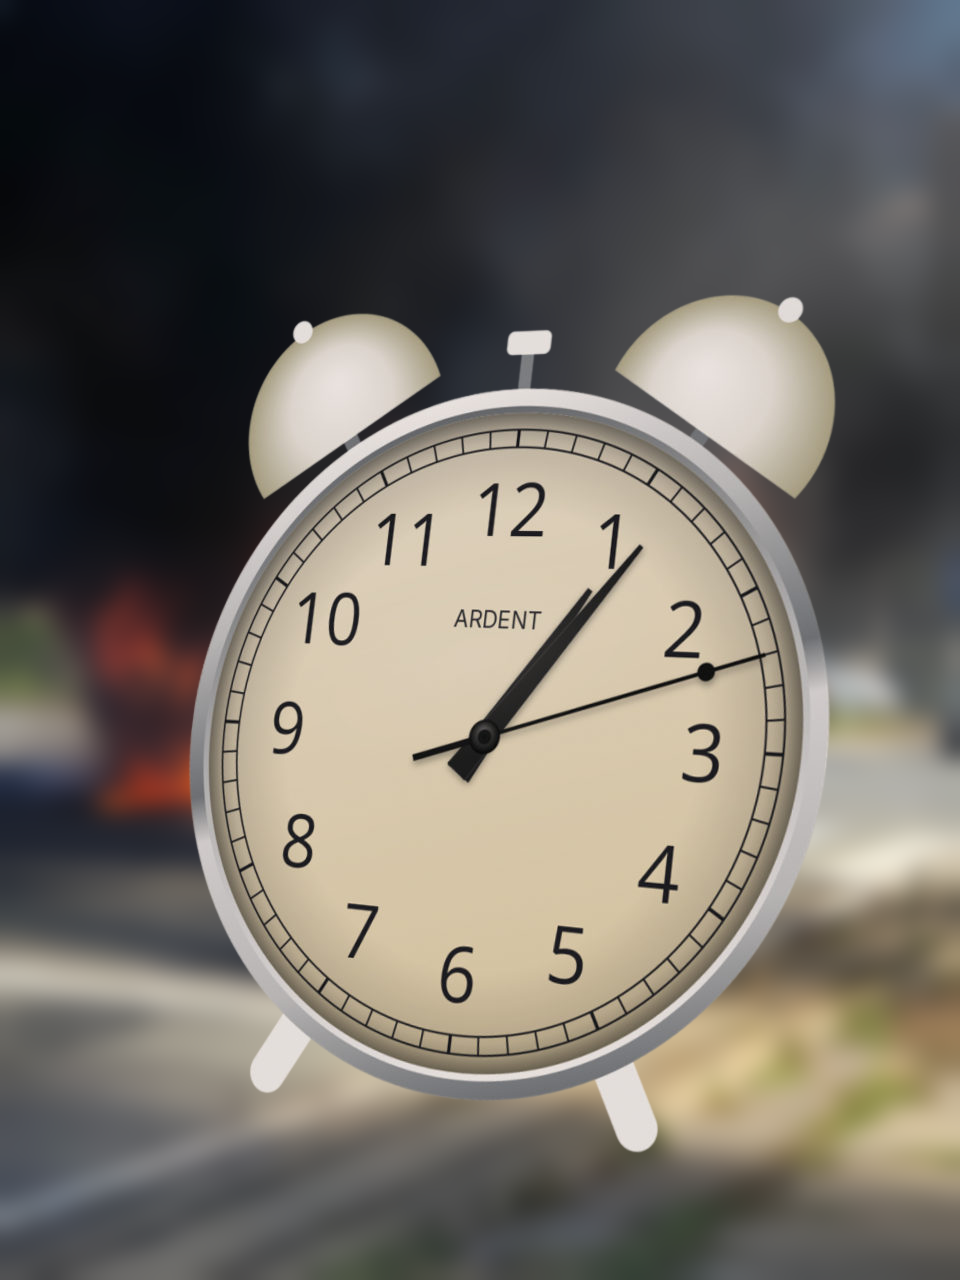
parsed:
1,06,12
